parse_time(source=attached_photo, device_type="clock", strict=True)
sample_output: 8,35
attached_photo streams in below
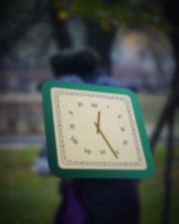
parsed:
12,26
